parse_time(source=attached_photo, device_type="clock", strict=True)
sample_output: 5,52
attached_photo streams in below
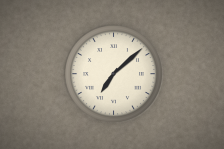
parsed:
7,08
